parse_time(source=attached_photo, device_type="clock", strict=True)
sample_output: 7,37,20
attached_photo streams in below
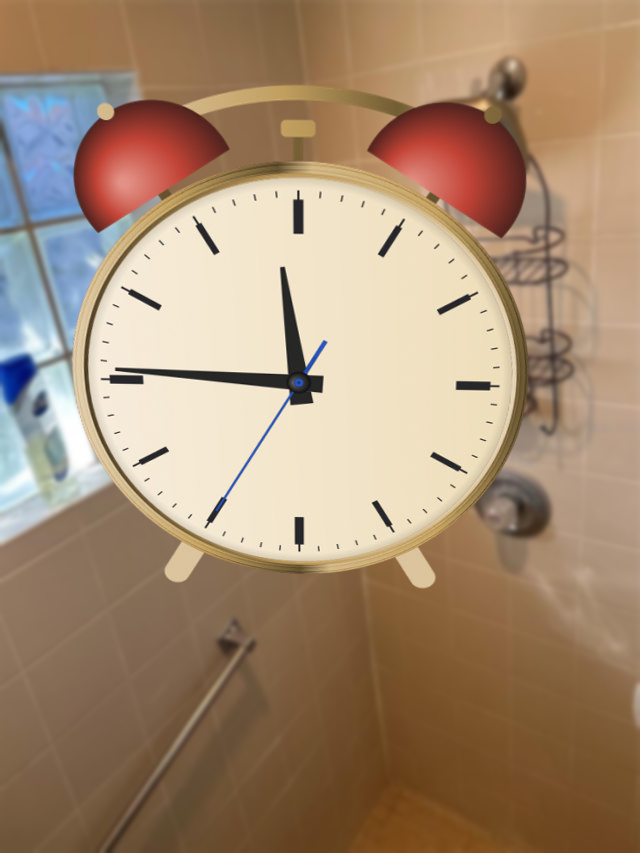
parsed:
11,45,35
